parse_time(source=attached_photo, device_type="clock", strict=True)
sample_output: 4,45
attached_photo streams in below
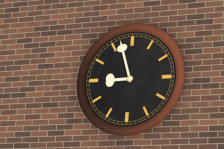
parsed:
8,57
